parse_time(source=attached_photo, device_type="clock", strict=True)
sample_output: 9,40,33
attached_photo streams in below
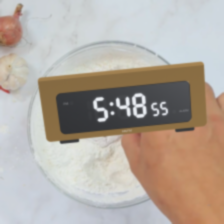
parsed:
5,48,55
